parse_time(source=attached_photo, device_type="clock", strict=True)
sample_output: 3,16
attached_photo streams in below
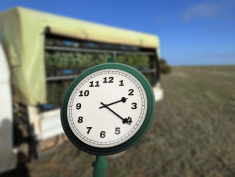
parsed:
2,21
